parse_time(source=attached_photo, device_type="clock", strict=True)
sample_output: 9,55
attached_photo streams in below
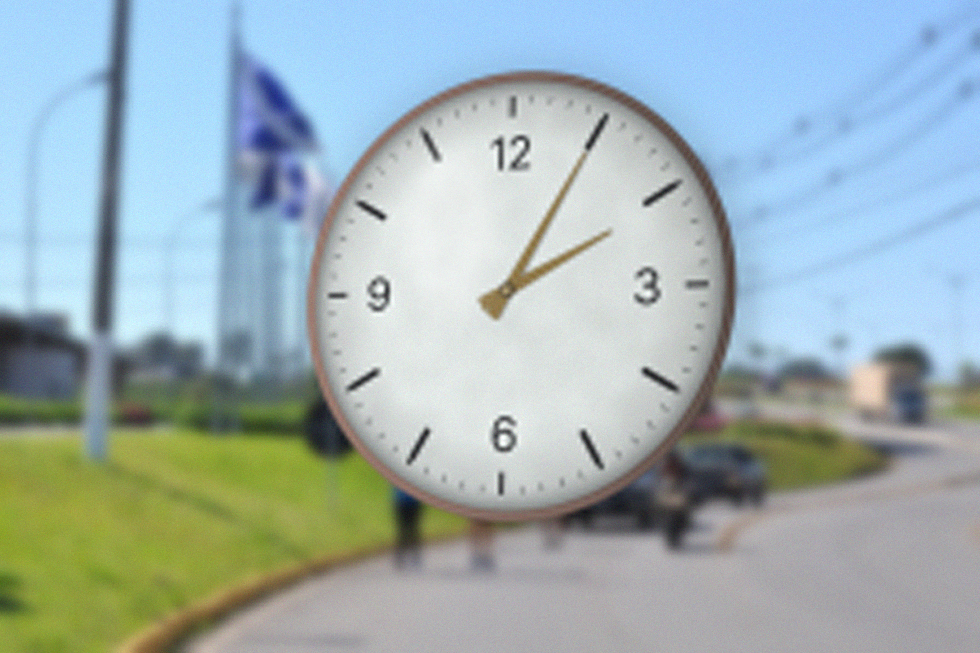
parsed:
2,05
